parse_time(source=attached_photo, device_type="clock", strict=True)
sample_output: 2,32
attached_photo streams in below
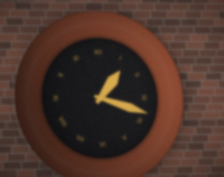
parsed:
1,18
